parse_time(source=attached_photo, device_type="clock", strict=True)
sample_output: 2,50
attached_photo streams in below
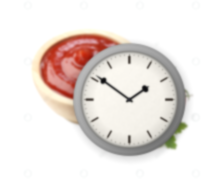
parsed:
1,51
